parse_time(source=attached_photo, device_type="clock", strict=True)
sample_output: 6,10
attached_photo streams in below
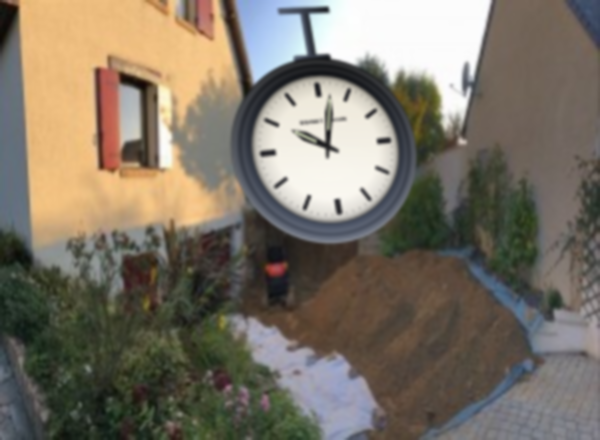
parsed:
10,02
